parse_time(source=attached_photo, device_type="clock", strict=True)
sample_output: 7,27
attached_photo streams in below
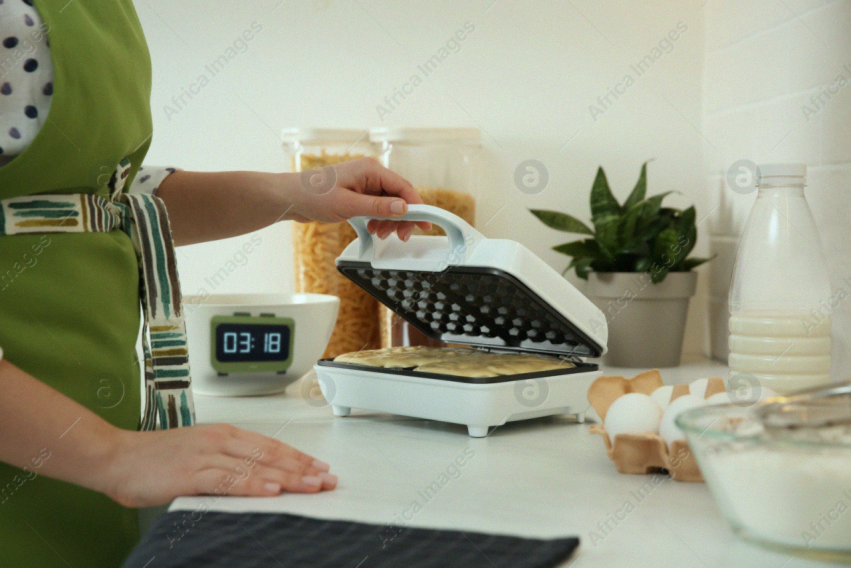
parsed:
3,18
